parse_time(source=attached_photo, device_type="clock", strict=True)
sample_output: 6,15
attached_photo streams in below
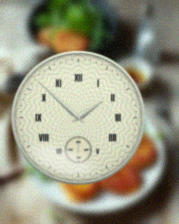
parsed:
1,52
